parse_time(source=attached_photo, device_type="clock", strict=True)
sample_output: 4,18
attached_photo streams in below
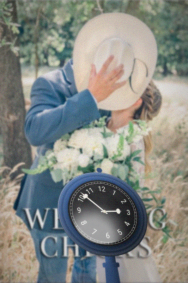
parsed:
2,52
